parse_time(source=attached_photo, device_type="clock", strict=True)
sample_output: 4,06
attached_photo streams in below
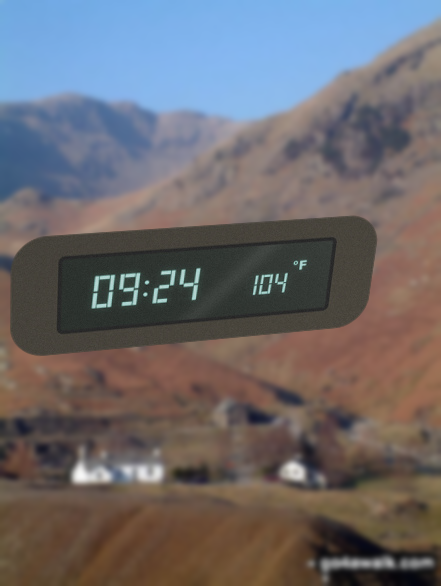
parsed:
9,24
